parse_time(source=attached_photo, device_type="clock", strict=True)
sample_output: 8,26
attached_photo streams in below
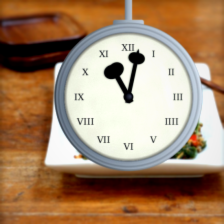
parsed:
11,02
